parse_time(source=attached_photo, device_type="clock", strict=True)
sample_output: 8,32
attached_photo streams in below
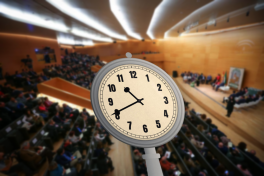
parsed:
10,41
